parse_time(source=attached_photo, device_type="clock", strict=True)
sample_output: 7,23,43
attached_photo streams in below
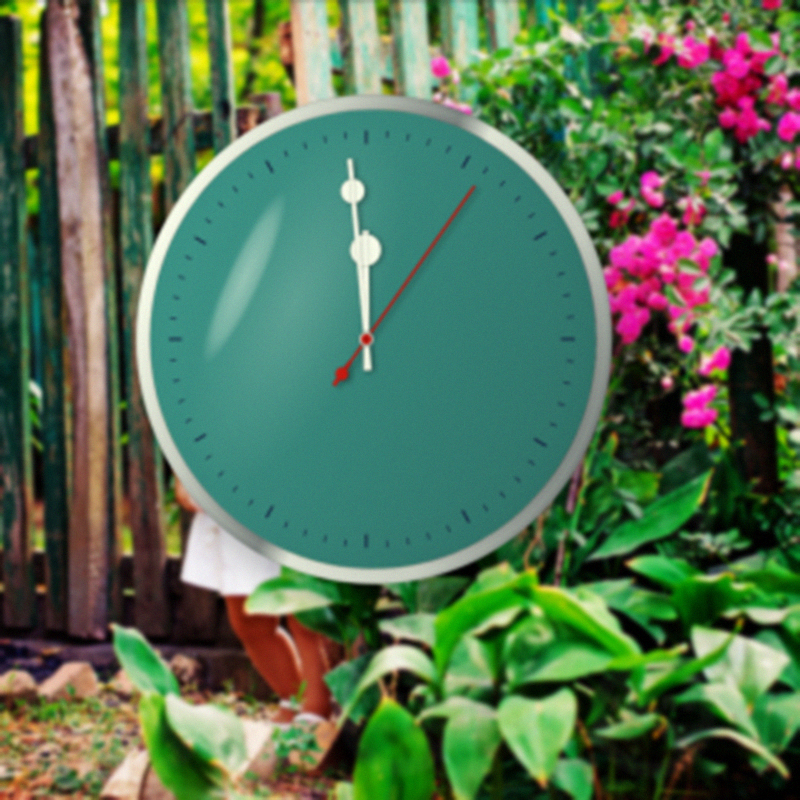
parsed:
11,59,06
